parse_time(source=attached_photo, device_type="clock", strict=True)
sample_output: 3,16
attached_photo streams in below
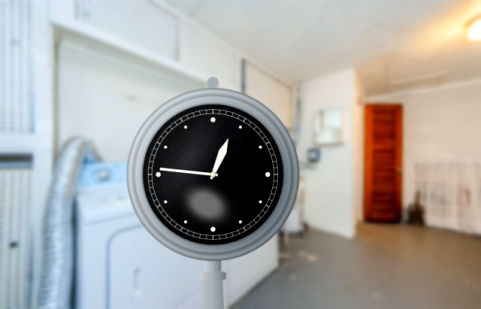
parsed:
12,46
